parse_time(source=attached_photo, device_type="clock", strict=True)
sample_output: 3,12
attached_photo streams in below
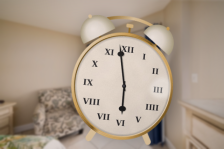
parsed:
5,58
